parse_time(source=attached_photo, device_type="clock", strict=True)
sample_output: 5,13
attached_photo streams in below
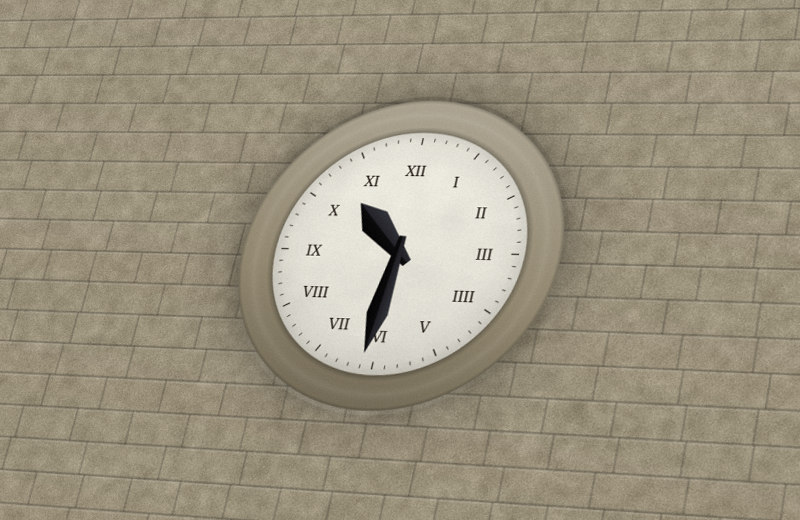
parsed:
10,31
